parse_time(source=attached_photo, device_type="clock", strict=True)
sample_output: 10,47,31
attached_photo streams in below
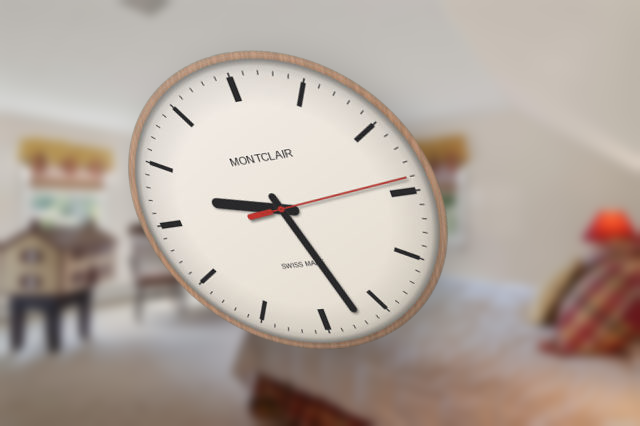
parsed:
9,27,14
